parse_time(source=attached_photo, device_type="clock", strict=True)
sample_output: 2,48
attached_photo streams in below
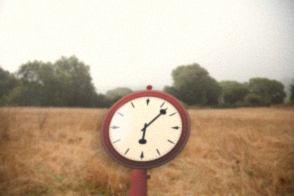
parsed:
6,07
